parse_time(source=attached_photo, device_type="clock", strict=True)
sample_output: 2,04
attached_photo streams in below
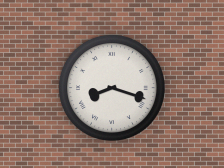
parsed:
8,18
